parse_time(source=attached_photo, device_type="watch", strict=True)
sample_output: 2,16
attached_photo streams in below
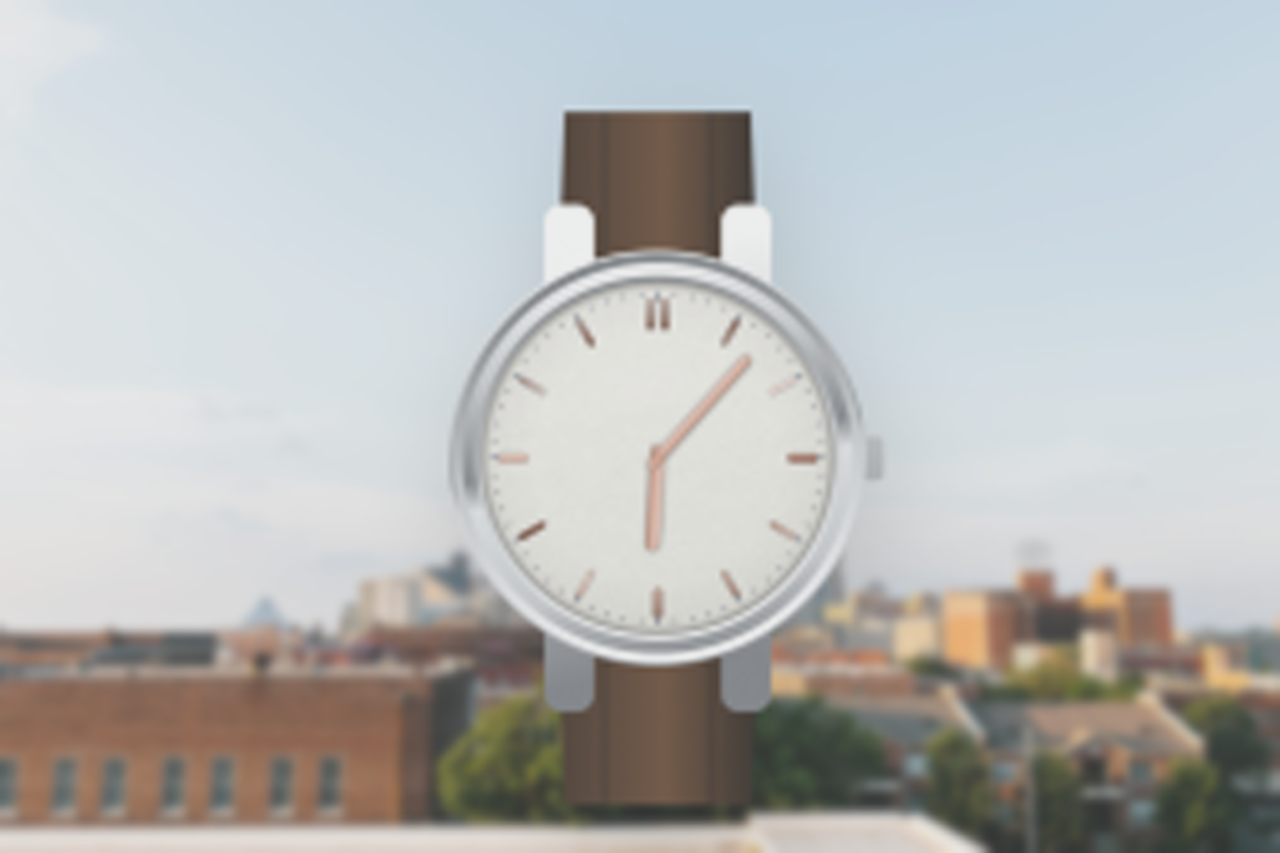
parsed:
6,07
